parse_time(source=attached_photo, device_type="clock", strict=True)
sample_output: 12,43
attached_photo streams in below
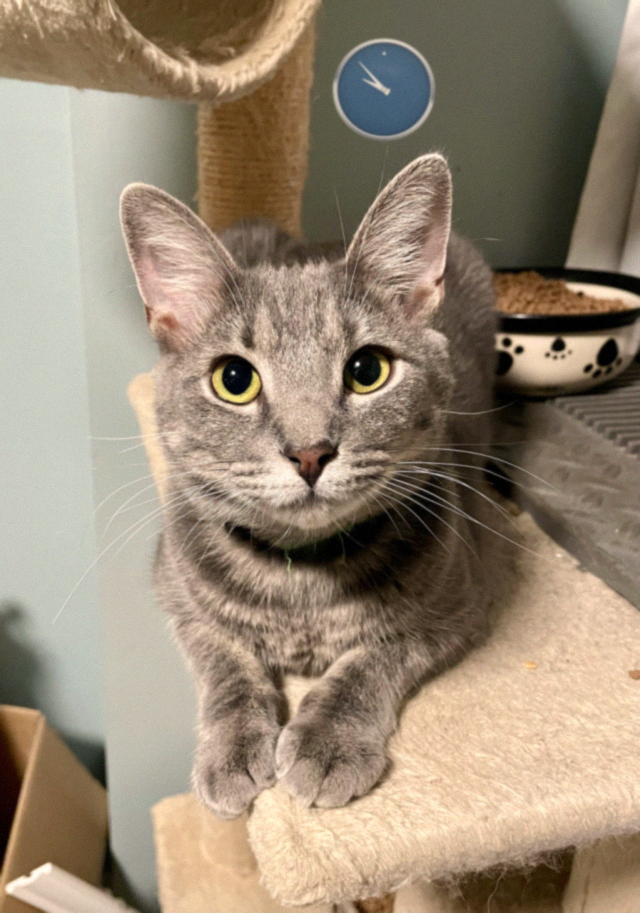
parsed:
9,53
